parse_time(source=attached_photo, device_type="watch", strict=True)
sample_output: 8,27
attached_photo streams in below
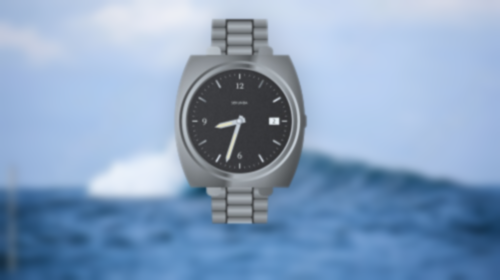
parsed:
8,33
